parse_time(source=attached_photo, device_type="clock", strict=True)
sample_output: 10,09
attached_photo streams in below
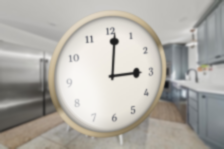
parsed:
3,01
